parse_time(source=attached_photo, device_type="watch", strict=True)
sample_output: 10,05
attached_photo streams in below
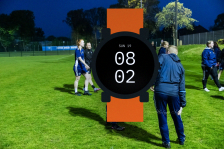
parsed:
8,02
